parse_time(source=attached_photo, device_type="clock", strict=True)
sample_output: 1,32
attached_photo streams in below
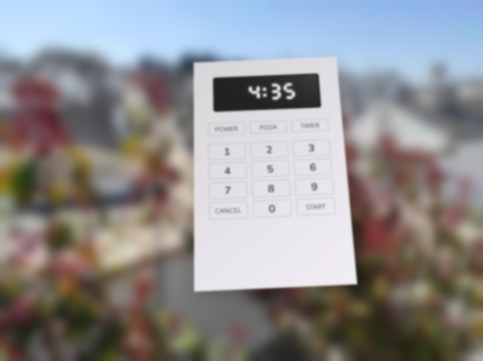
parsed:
4,35
